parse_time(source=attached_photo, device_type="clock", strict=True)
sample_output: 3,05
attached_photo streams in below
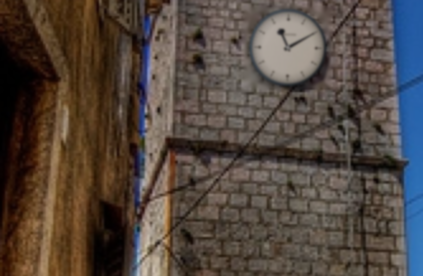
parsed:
11,10
